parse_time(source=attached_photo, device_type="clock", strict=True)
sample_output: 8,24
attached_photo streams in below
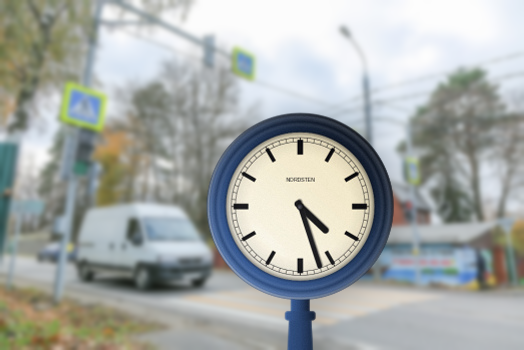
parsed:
4,27
